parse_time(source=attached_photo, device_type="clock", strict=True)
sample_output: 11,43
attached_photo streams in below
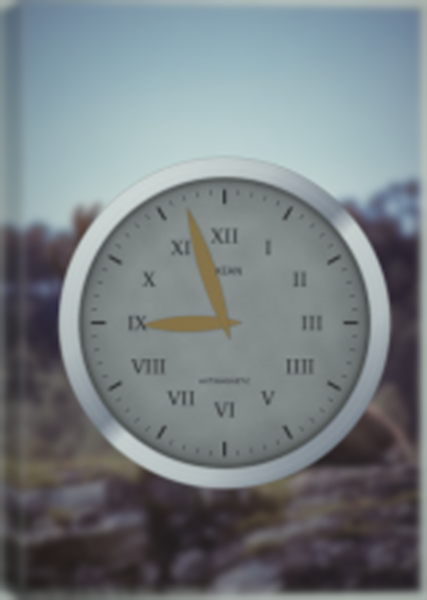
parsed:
8,57
